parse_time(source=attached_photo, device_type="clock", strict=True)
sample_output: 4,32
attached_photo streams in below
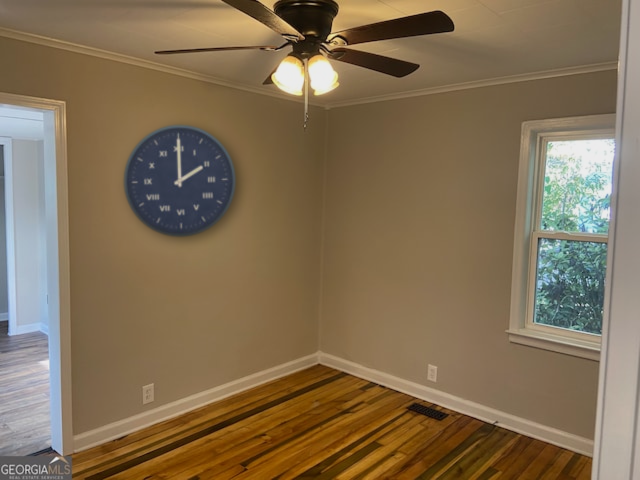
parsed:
2,00
